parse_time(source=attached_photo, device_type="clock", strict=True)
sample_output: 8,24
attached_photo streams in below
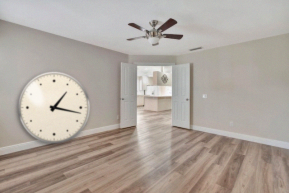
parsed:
1,17
